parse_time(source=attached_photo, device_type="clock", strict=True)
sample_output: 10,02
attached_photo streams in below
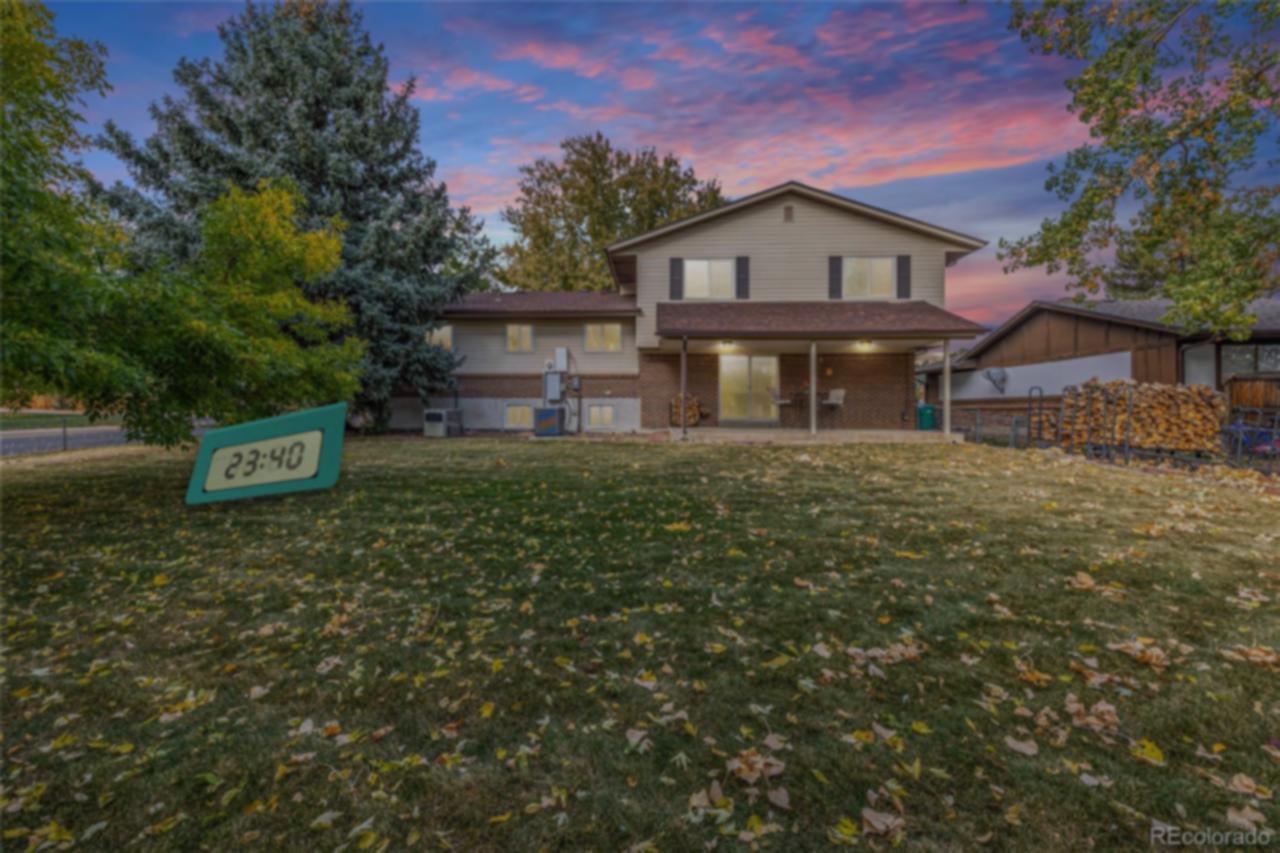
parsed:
23,40
